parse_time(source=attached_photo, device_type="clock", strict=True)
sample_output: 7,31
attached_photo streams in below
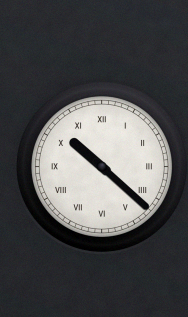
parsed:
10,22
